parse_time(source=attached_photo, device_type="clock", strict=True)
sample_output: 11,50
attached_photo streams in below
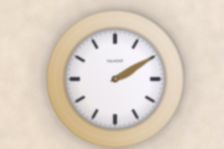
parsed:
2,10
